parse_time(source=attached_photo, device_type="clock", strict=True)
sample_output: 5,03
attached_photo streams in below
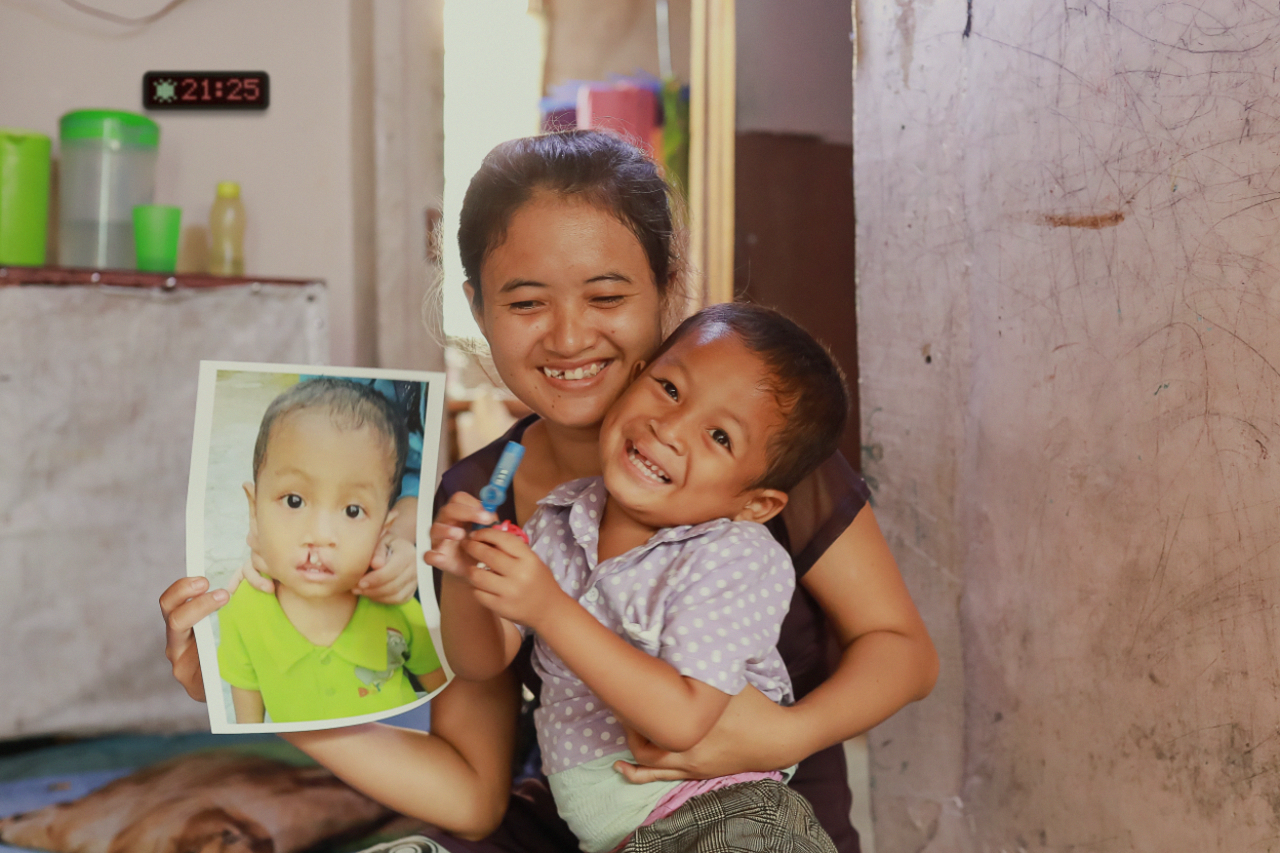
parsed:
21,25
